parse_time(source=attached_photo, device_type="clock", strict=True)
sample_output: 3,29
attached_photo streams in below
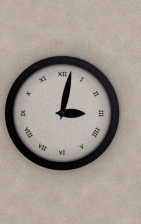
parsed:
3,02
